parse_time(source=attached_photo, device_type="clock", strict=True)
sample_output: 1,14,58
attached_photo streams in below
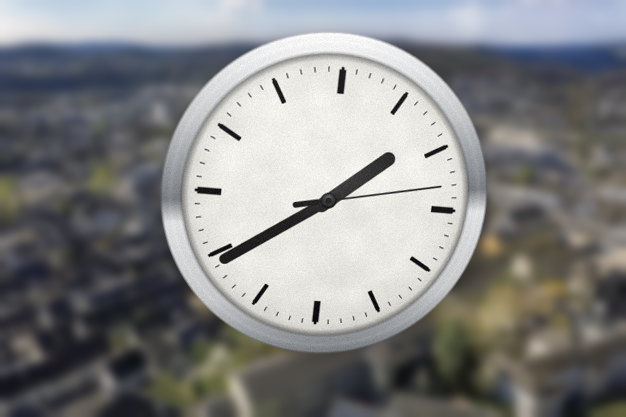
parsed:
1,39,13
